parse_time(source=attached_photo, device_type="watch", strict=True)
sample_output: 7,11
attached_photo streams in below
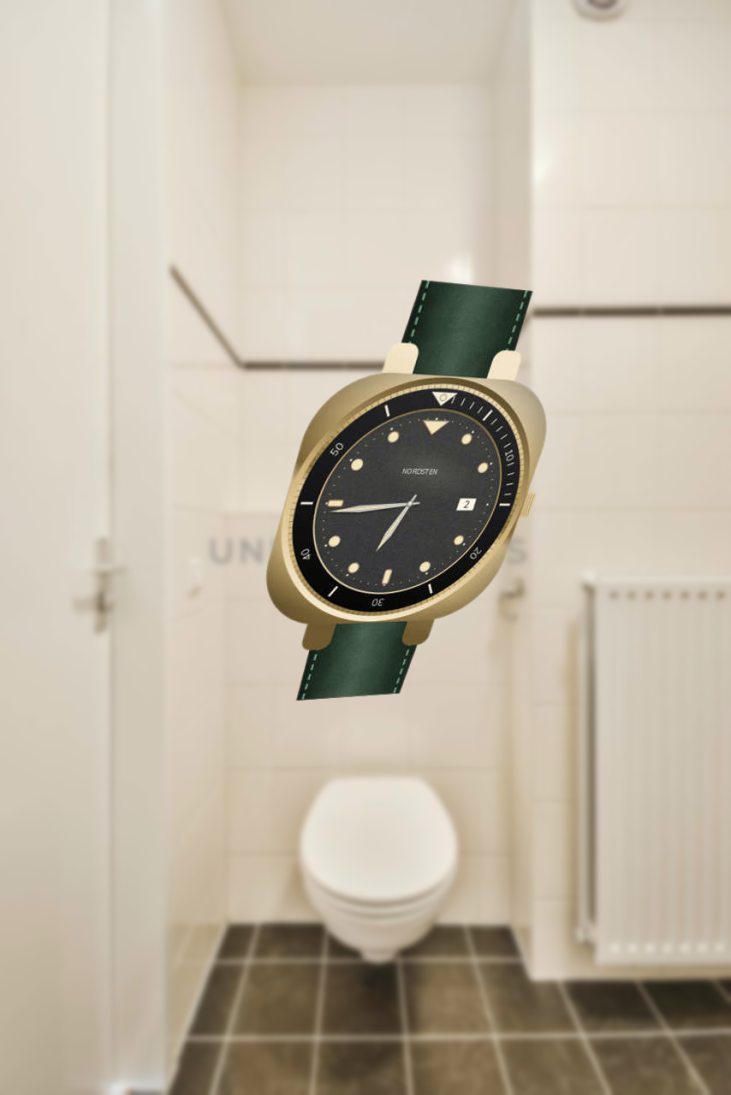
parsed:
6,44
